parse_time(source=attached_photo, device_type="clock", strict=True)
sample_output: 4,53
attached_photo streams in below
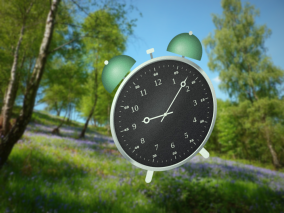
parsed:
9,08
